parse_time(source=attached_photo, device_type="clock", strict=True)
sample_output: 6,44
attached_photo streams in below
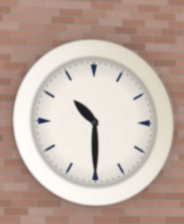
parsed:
10,30
